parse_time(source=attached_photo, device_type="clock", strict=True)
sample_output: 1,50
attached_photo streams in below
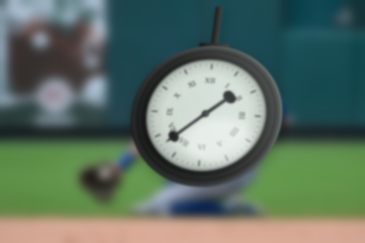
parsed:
1,38
